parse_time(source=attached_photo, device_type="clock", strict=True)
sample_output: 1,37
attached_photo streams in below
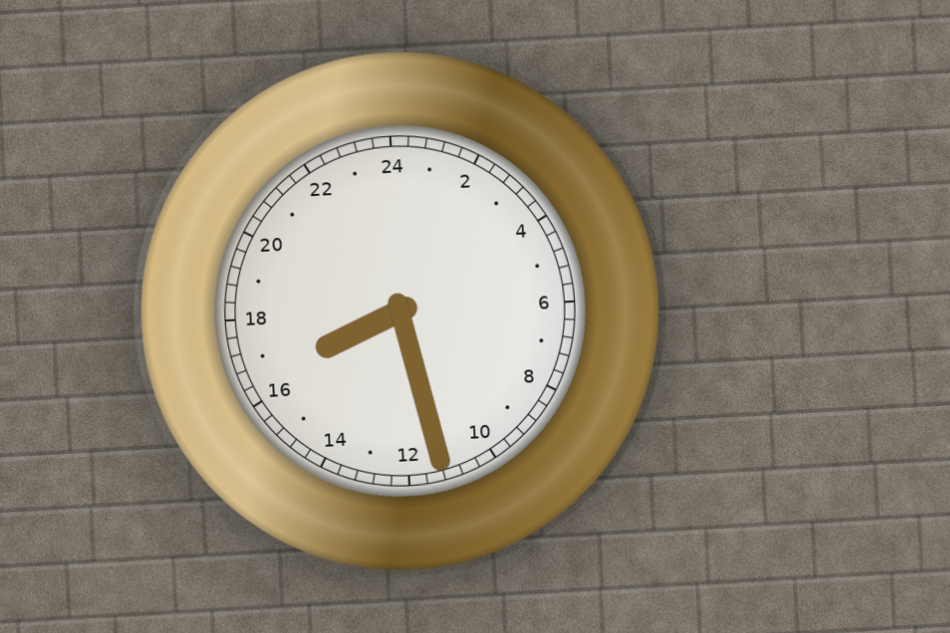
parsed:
16,28
